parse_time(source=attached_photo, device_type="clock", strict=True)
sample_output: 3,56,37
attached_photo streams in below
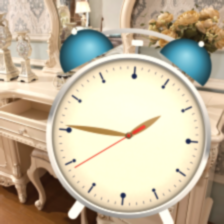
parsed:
1,45,39
